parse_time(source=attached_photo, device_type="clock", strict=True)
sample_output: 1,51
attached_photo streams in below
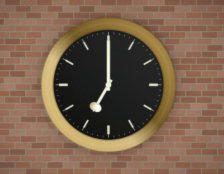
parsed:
7,00
